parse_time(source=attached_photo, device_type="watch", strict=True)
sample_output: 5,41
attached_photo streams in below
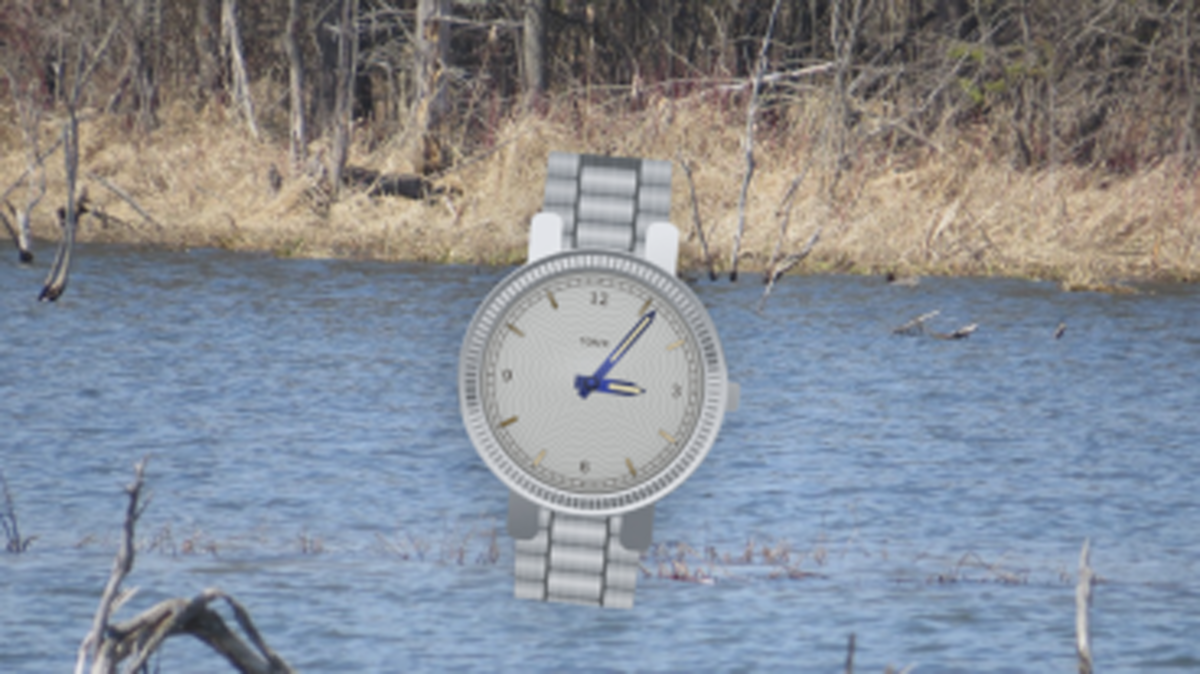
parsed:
3,06
